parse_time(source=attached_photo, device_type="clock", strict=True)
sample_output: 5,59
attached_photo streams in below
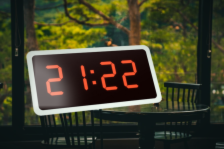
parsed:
21,22
